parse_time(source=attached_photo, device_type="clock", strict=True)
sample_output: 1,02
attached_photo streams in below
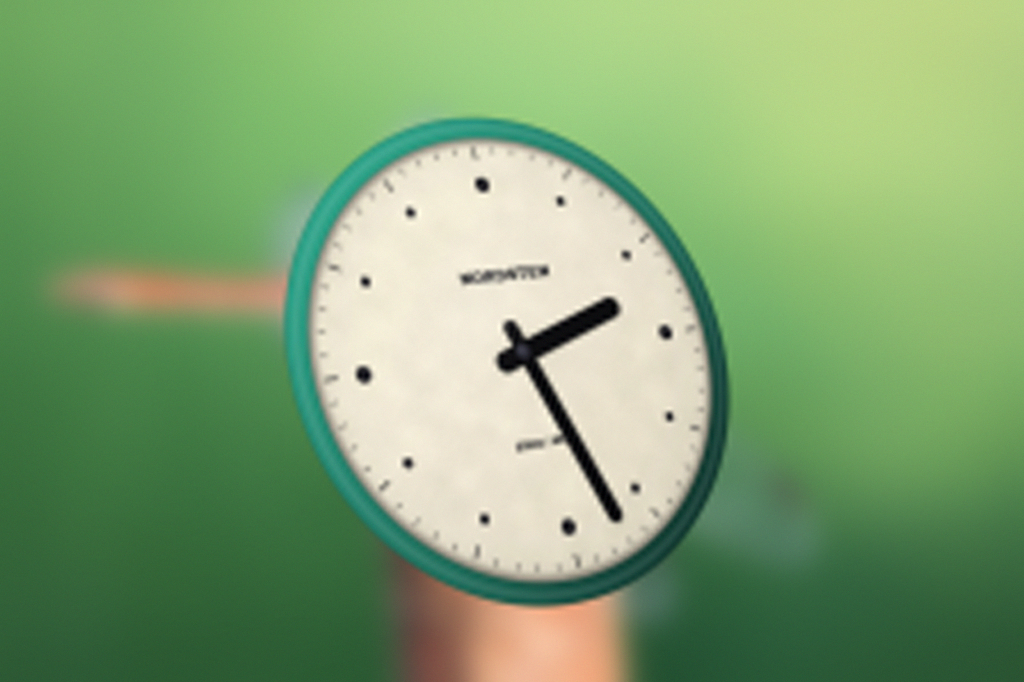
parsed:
2,27
